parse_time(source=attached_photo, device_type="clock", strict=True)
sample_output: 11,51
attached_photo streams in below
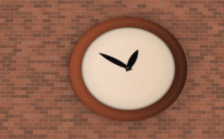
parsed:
12,50
